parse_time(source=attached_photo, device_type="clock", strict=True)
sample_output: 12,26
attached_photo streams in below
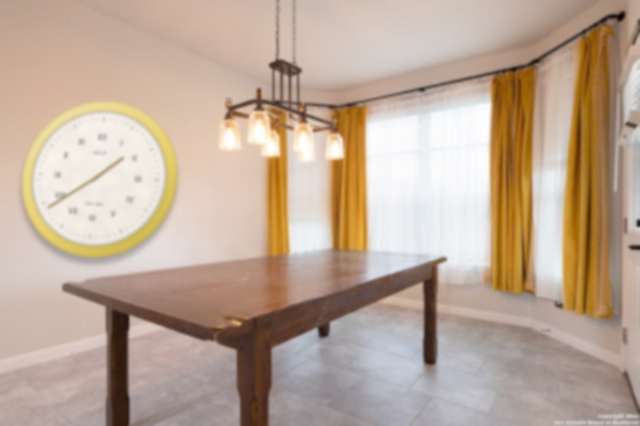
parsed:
1,39
